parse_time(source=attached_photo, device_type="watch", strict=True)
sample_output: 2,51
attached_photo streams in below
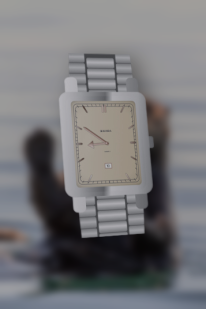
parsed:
8,51
